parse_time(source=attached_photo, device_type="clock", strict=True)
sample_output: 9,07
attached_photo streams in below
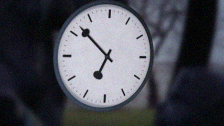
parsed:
6,52
